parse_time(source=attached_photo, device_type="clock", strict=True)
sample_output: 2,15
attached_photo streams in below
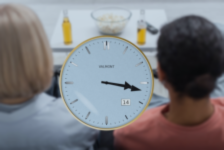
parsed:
3,17
